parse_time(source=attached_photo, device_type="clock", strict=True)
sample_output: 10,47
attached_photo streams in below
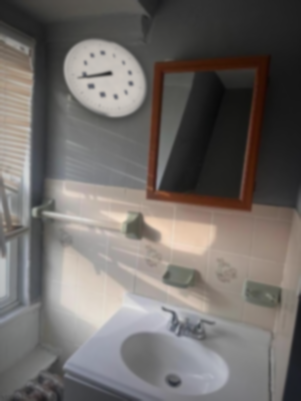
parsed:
8,44
